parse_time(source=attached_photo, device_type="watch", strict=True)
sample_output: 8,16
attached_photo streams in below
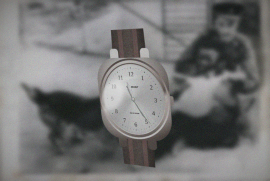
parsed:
11,24
